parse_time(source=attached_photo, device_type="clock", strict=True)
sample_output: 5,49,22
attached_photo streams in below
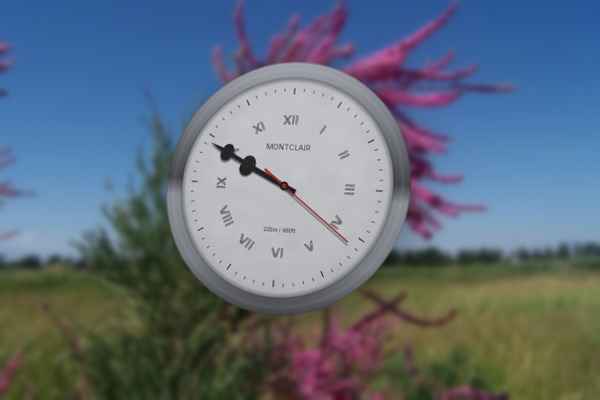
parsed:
9,49,21
